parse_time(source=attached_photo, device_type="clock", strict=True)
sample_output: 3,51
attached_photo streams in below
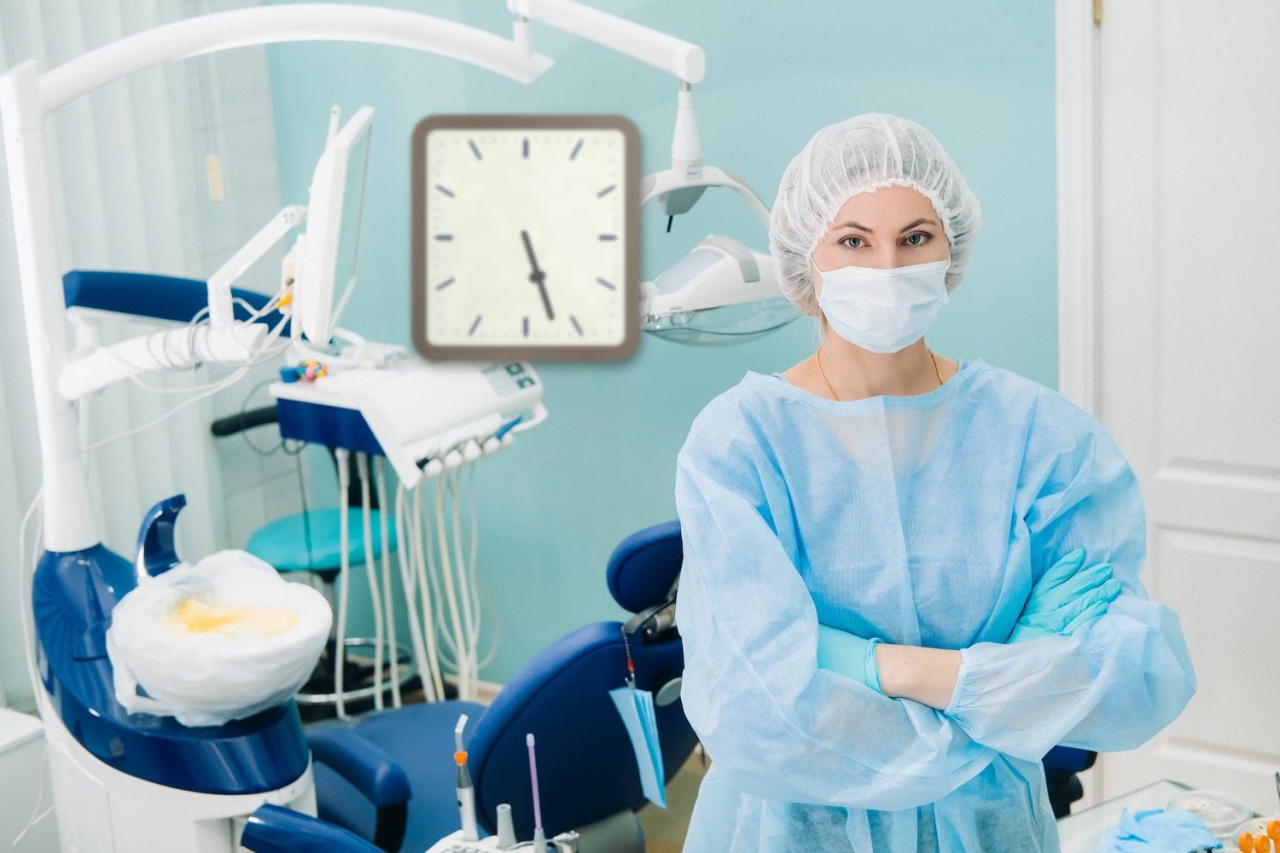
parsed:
5,27
